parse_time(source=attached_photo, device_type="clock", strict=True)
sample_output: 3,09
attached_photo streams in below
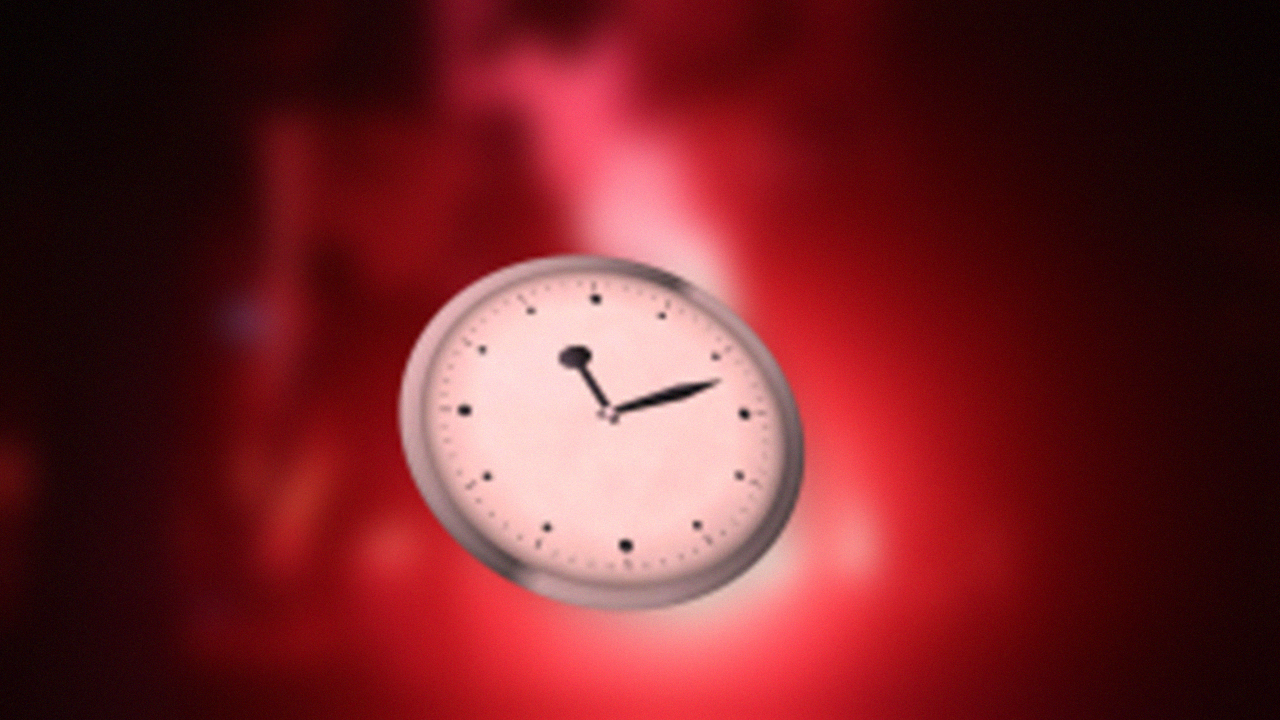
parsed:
11,12
